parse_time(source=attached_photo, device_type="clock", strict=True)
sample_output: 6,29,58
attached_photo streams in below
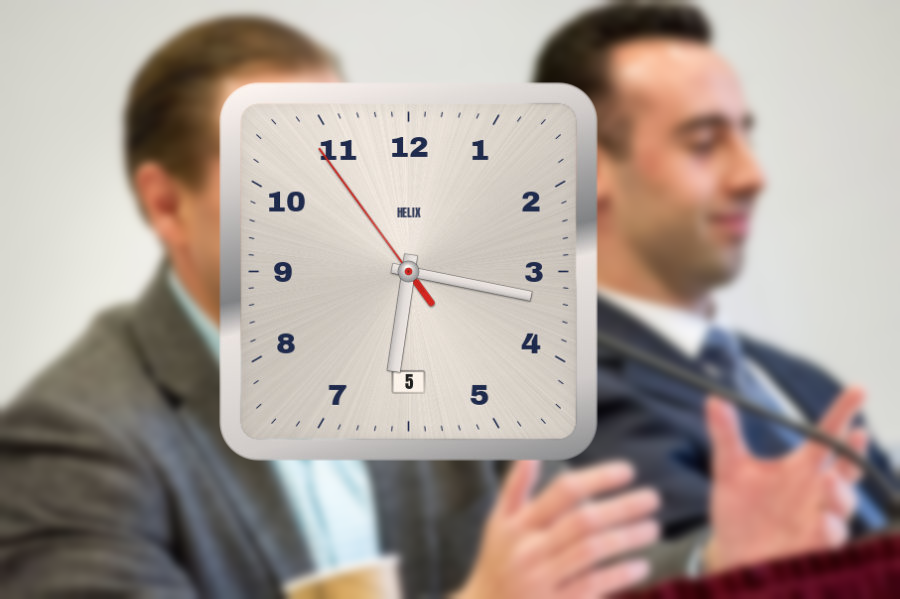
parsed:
6,16,54
